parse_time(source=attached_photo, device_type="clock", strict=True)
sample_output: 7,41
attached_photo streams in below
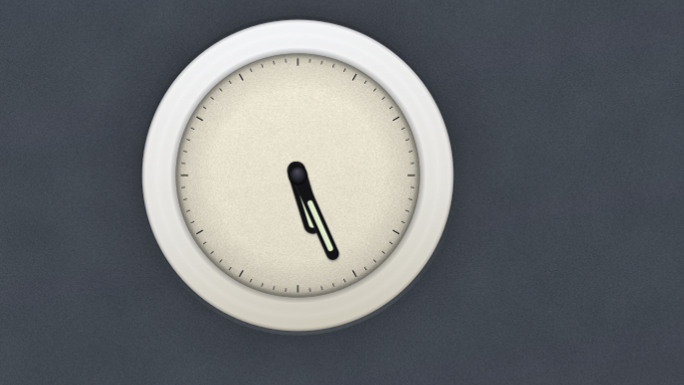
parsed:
5,26
